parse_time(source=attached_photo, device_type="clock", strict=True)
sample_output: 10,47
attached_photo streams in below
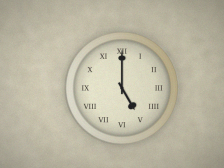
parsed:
5,00
